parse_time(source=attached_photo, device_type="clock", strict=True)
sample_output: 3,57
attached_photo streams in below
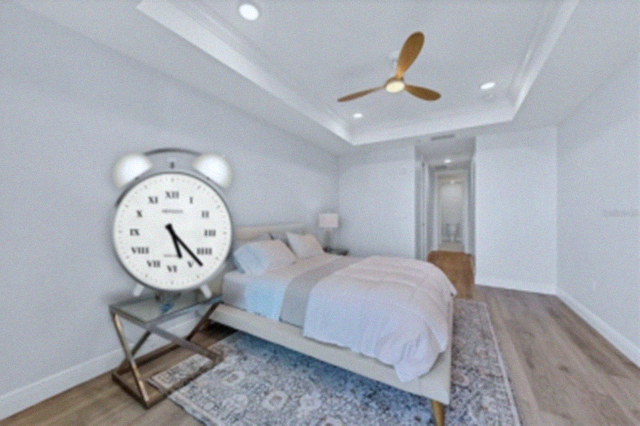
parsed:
5,23
